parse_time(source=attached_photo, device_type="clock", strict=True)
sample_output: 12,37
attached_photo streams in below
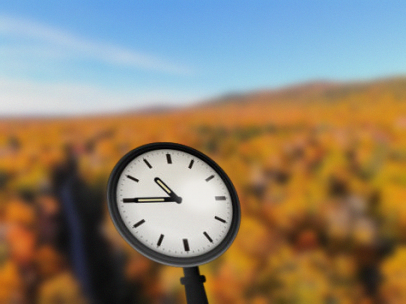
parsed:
10,45
